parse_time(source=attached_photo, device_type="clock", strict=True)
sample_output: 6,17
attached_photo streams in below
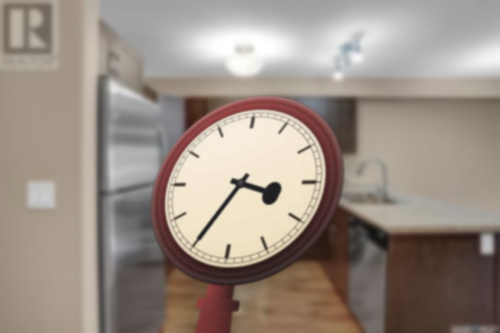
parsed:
3,35
